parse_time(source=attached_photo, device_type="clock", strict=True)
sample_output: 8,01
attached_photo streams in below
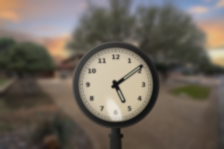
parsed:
5,09
